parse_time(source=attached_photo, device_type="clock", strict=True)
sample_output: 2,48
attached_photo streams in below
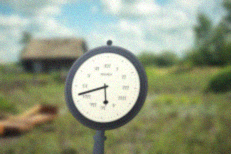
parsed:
5,42
